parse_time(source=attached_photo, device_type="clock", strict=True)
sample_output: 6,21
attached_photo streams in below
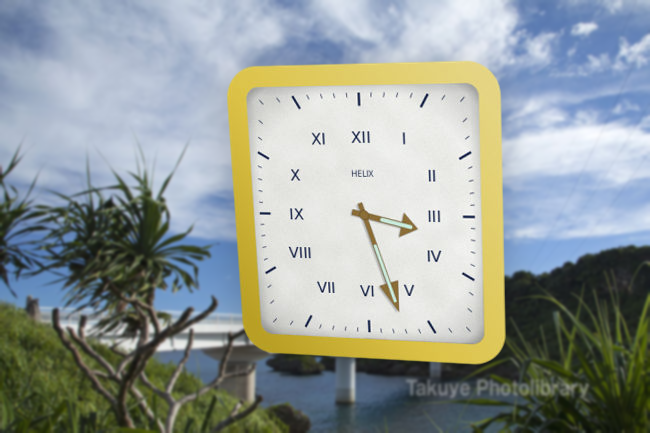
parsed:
3,27
